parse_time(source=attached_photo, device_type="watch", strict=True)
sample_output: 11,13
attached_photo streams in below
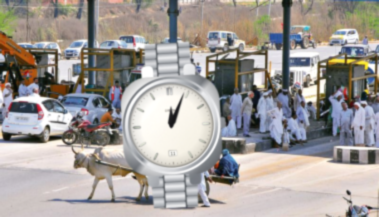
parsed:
12,04
